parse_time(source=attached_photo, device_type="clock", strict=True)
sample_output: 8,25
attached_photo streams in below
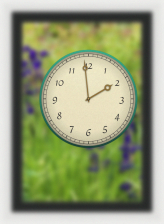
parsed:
1,59
